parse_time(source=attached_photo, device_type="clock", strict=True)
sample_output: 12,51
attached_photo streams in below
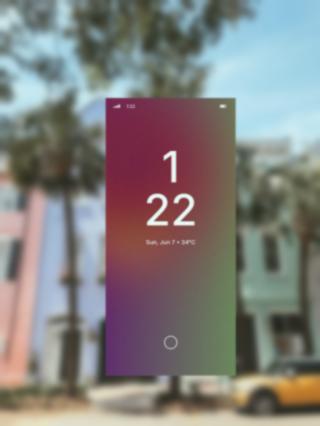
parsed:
1,22
